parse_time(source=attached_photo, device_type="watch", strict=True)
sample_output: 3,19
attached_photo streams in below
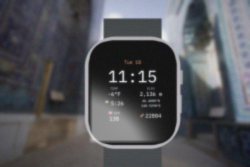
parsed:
11,15
